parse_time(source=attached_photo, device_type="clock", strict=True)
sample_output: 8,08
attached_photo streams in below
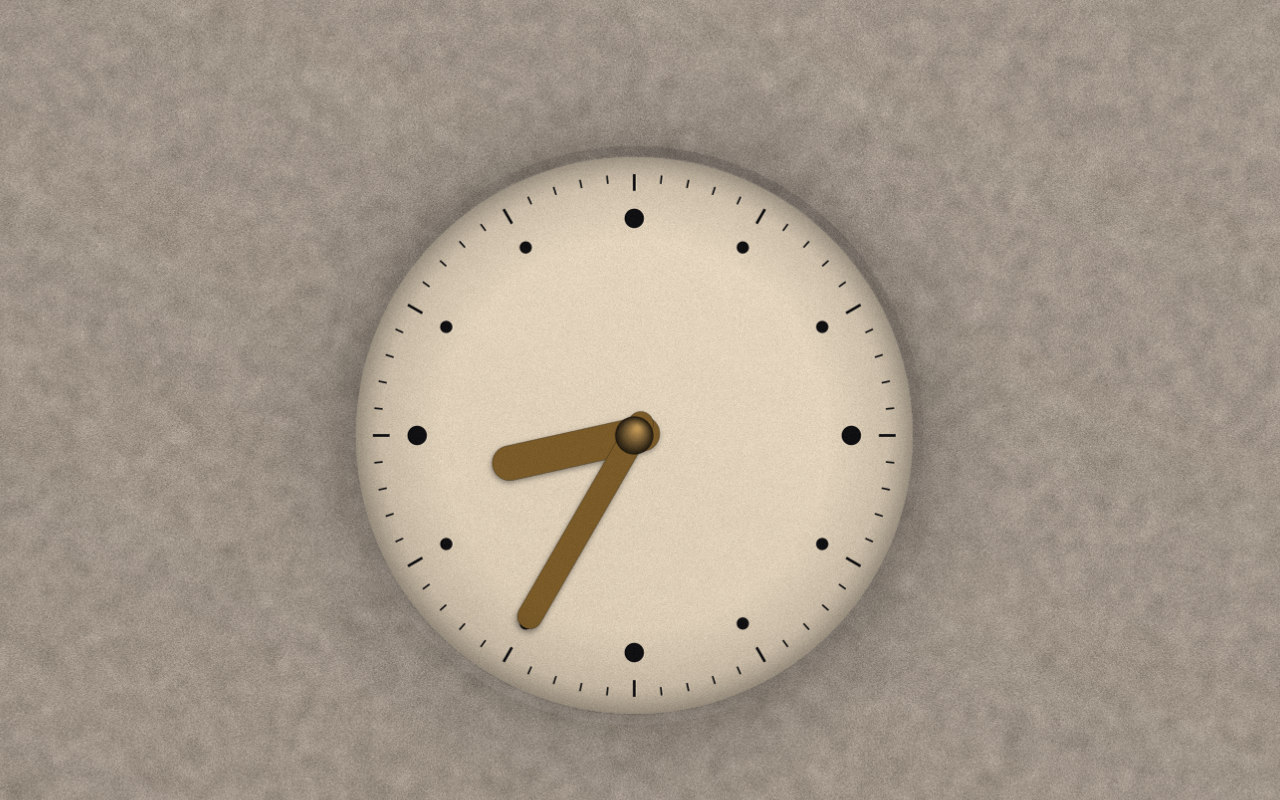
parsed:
8,35
